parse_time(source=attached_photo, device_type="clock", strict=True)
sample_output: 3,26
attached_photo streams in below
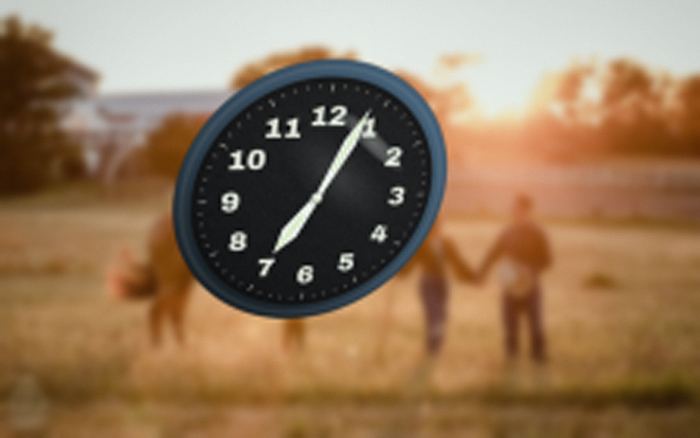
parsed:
7,04
